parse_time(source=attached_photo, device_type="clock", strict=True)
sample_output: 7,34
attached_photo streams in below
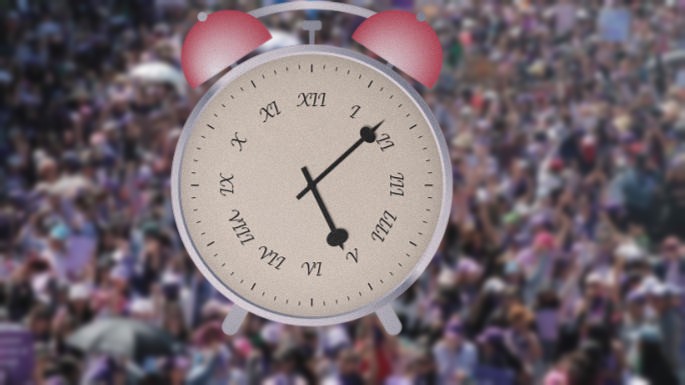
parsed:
5,08
